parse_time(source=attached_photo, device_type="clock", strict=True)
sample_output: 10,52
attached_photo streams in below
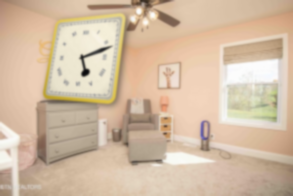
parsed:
5,12
